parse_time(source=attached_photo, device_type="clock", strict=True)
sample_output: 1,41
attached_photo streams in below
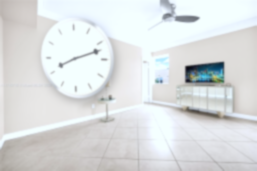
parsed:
8,12
